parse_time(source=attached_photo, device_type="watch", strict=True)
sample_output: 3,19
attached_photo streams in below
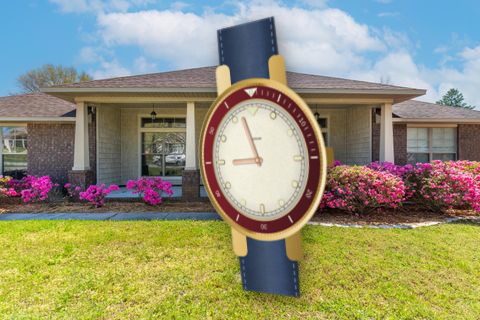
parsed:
8,57
